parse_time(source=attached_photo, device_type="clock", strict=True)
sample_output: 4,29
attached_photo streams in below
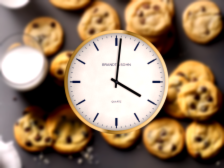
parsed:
4,01
